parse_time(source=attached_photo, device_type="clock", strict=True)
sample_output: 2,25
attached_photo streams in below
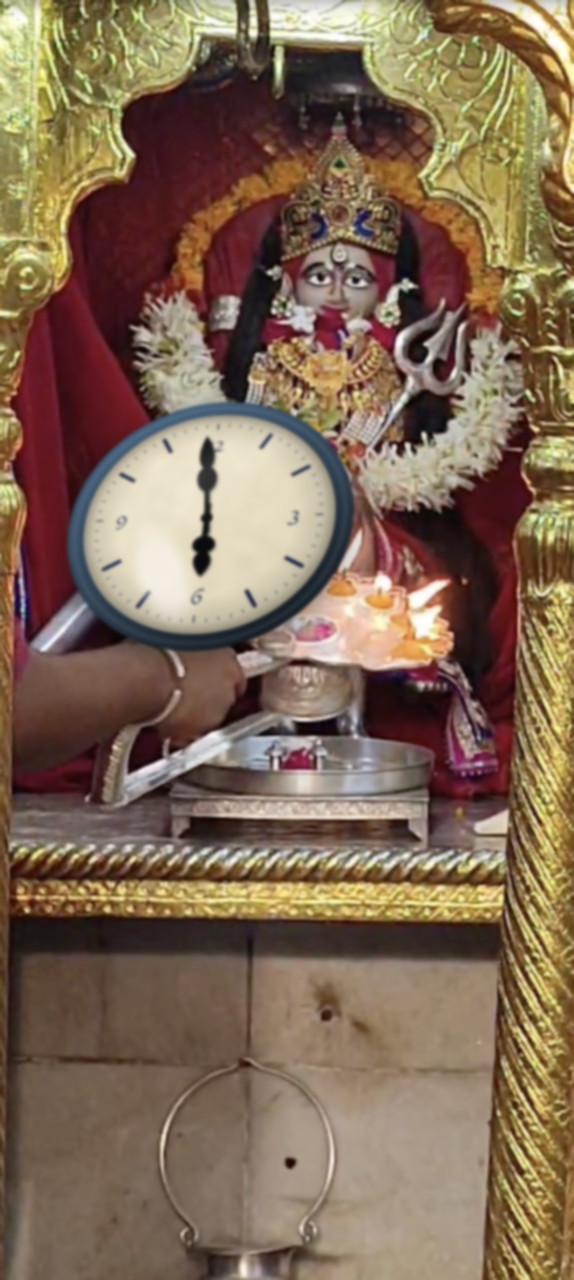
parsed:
5,59
